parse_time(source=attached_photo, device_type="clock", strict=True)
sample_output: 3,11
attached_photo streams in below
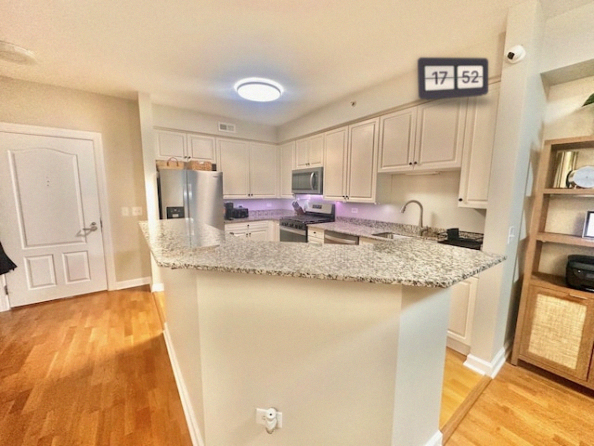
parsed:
17,52
